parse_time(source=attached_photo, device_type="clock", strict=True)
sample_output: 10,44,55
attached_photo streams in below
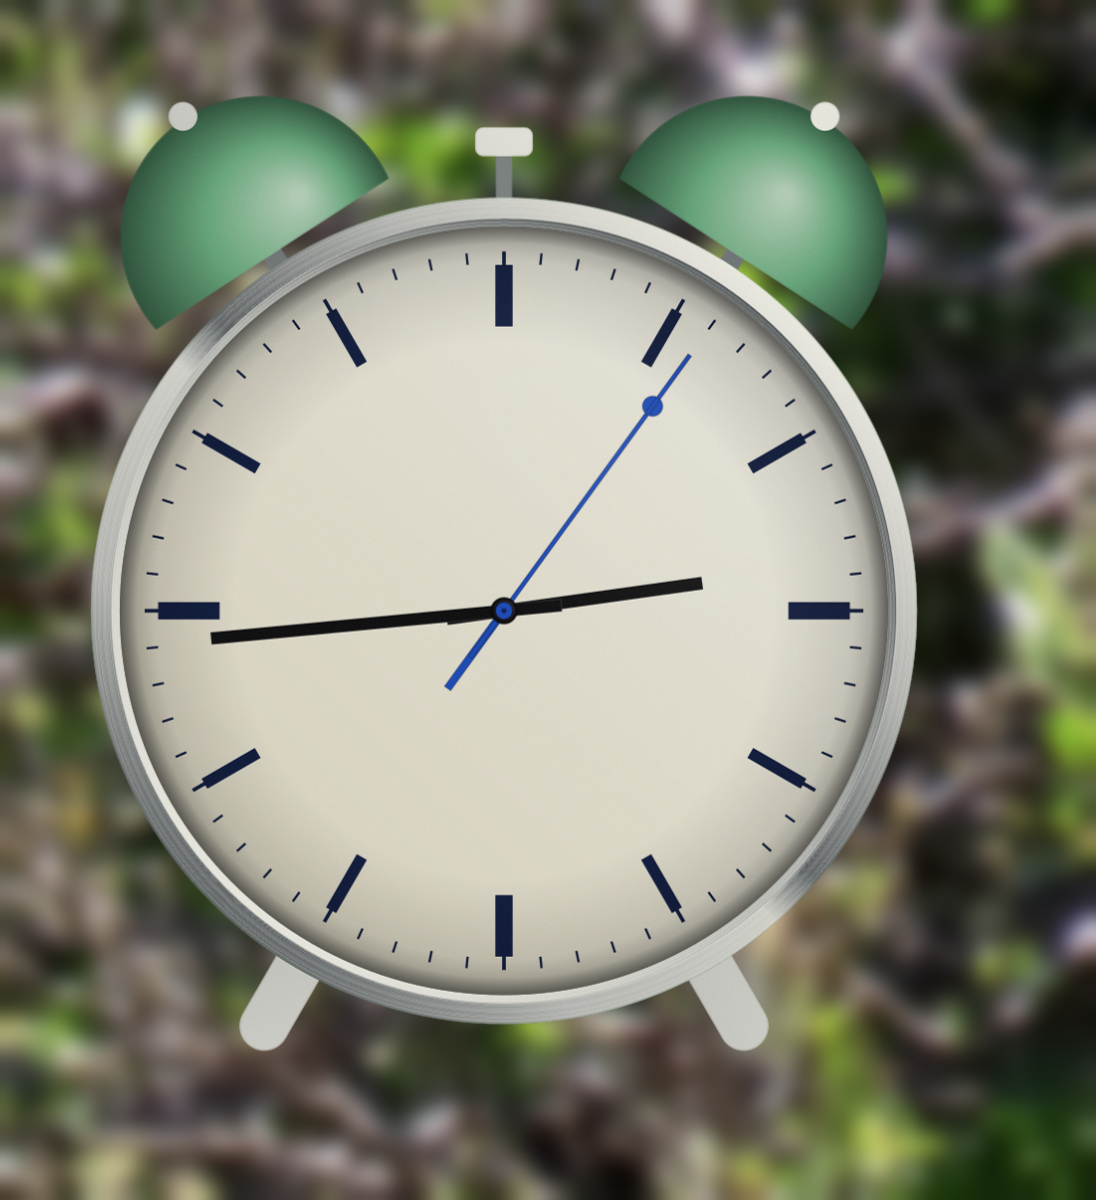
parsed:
2,44,06
